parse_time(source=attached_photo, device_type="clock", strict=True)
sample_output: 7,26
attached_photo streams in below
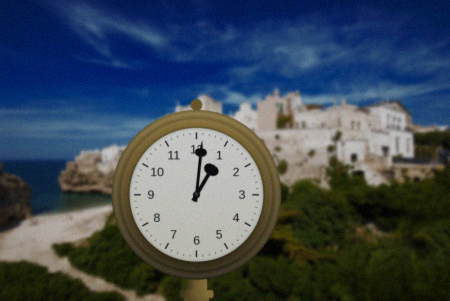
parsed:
1,01
